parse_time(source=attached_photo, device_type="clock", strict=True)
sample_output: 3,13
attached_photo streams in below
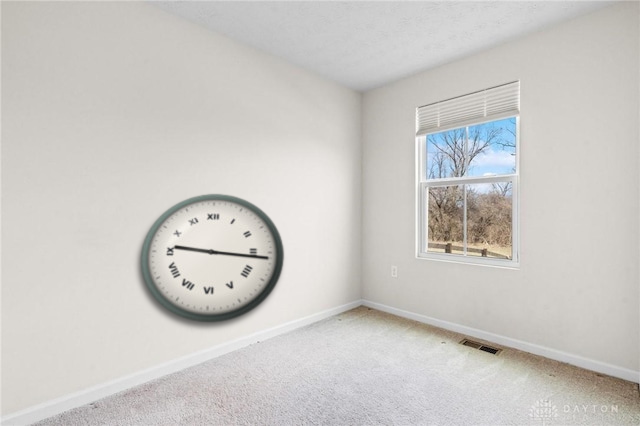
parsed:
9,16
